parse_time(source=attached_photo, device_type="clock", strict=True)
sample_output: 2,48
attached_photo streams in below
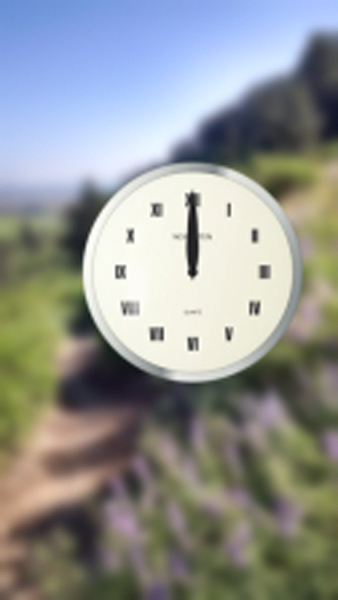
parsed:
12,00
